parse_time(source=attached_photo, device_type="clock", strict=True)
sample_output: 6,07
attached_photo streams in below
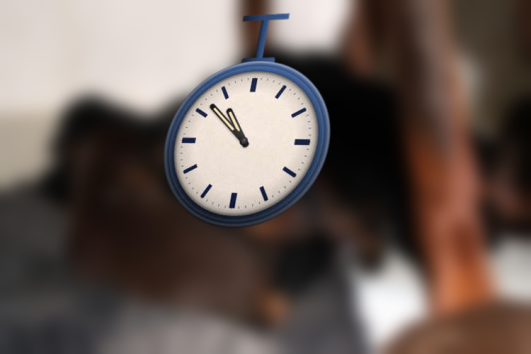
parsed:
10,52
